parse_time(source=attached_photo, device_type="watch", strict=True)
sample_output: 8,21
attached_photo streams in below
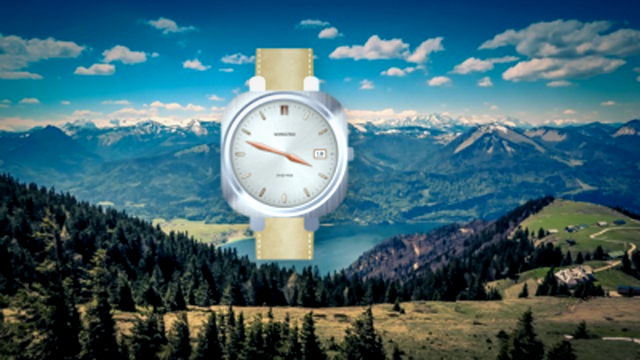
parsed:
3,48
